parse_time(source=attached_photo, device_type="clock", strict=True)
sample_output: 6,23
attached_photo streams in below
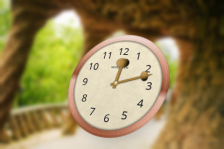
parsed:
12,12
